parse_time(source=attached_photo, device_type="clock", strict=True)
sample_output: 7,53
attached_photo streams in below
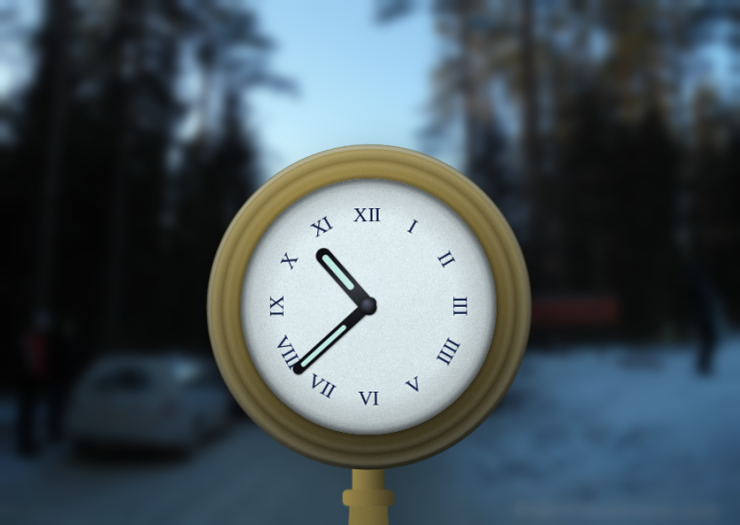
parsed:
10,38
